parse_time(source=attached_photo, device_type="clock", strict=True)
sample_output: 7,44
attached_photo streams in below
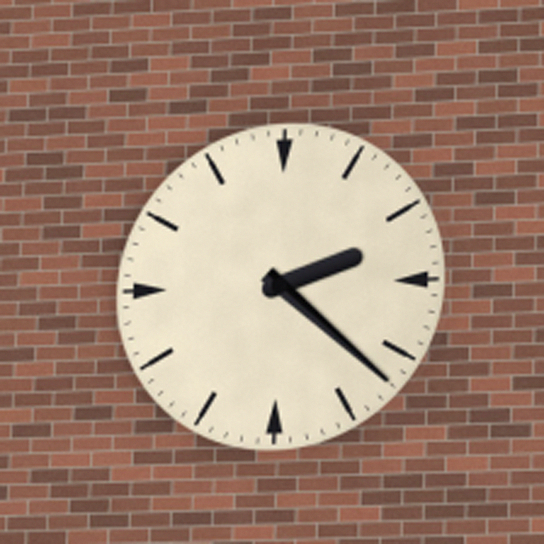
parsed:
2,22
